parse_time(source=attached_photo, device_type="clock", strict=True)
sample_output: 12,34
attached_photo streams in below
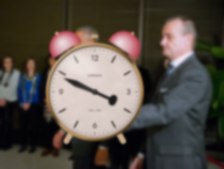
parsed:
3,49
